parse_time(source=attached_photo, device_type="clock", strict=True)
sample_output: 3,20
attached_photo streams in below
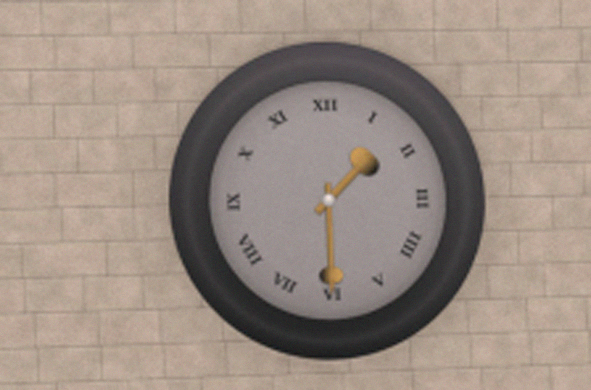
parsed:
1,30
